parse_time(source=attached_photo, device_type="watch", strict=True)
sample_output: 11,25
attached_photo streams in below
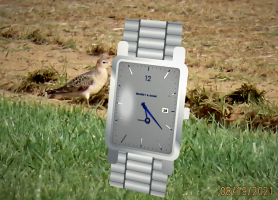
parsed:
5,22
